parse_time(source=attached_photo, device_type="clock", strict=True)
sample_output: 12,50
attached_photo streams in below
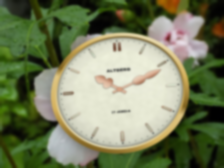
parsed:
10,11
